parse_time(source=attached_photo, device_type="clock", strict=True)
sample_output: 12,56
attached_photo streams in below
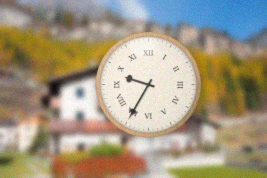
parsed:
9,35
